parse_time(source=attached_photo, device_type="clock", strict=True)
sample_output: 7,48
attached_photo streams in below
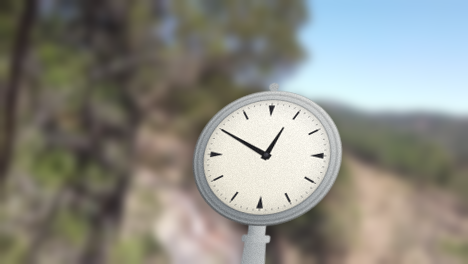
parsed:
12,50
